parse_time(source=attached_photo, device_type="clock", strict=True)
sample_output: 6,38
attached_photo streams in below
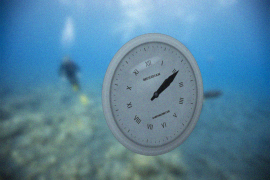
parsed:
2,11
